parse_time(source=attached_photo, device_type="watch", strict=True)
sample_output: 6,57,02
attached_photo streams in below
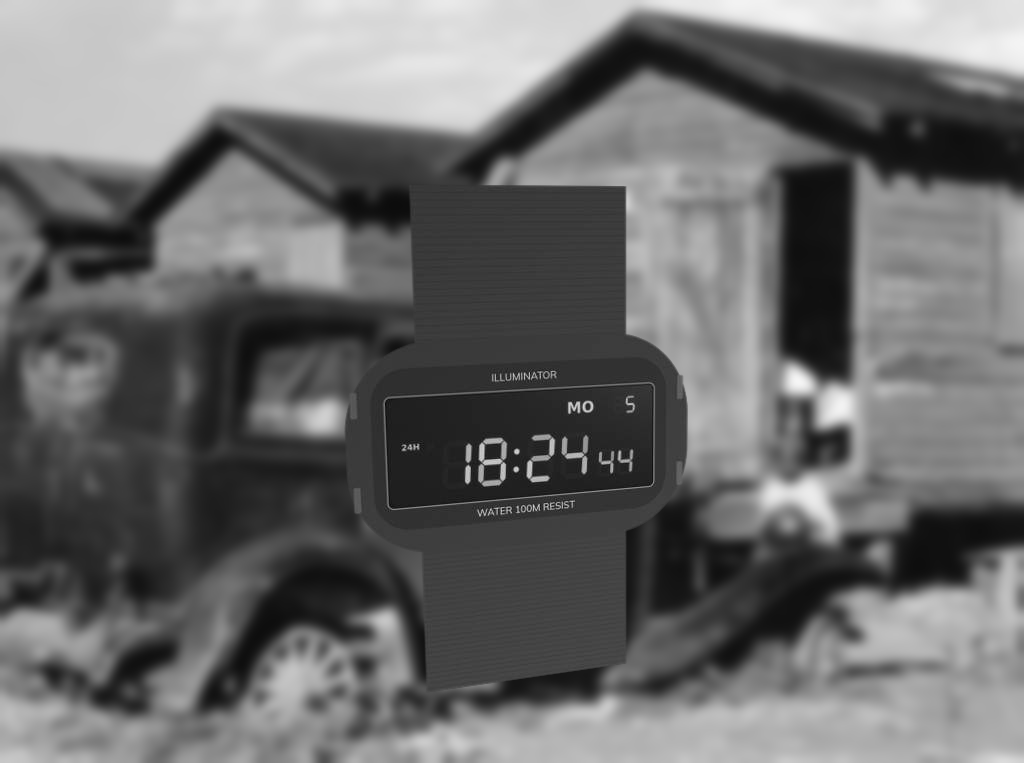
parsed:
18,24,44
